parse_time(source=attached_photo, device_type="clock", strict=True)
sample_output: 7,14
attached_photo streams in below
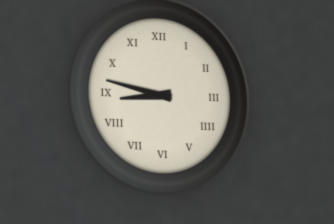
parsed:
8,47
